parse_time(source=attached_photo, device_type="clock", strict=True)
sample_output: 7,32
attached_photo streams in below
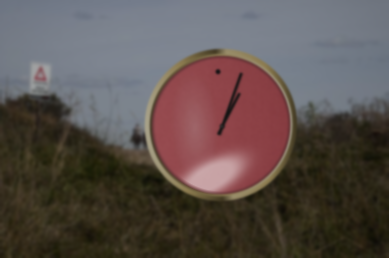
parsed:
1,04
